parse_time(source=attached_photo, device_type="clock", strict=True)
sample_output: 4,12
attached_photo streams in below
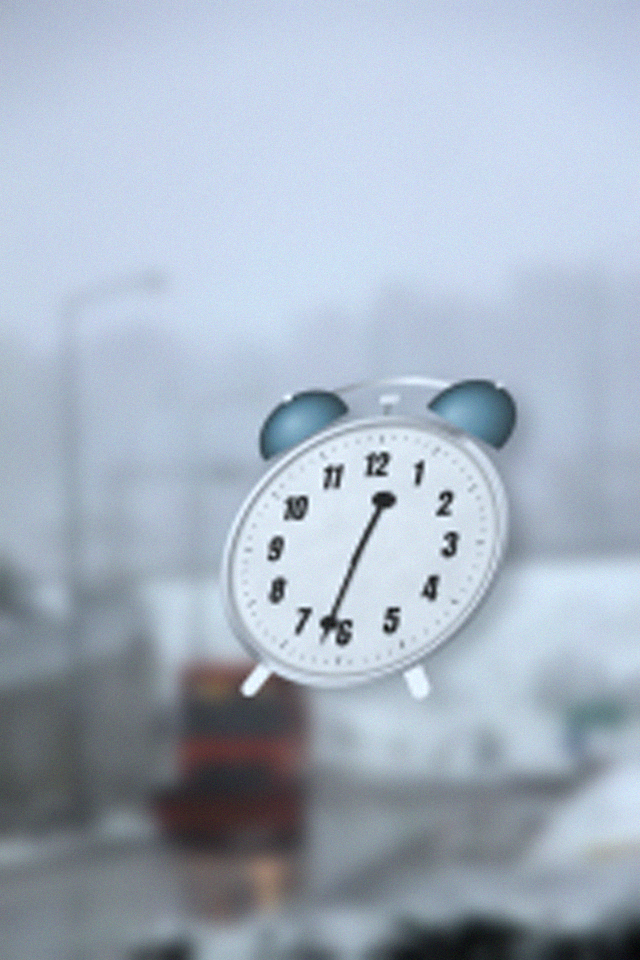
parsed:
12,32
